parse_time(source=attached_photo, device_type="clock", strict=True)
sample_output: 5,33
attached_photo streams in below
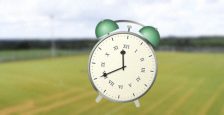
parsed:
11,40
